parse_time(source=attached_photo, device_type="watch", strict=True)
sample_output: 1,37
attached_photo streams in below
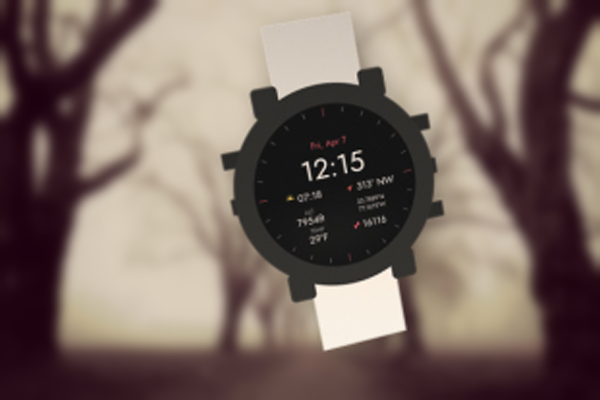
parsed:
12,15
